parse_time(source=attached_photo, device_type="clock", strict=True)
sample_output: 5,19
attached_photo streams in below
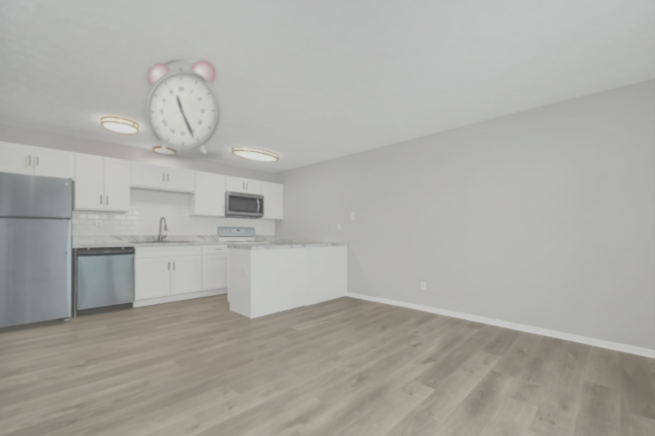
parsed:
11,26
